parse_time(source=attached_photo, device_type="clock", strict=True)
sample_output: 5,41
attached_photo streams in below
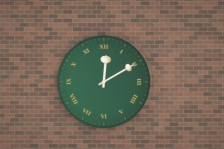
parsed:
12,10
